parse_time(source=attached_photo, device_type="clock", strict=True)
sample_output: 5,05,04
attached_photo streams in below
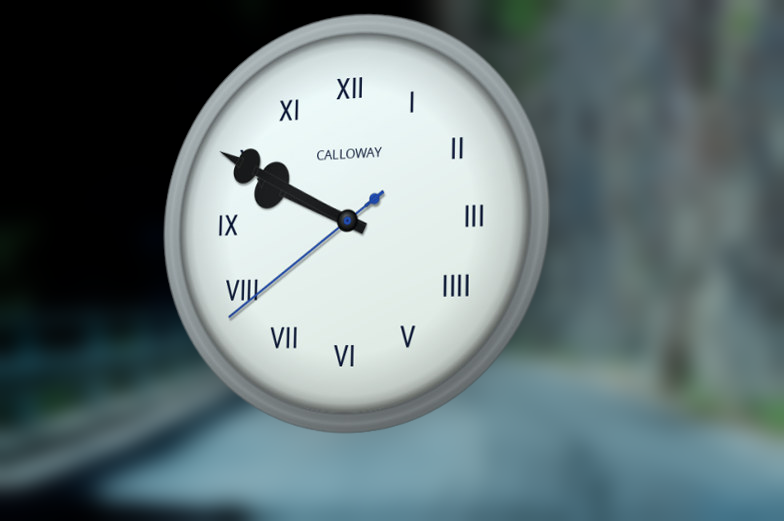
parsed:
9,49,39
